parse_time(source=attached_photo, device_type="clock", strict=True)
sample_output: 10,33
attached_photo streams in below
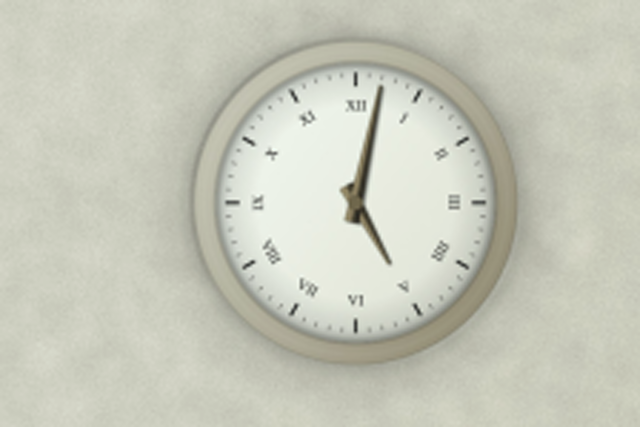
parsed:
5,02
